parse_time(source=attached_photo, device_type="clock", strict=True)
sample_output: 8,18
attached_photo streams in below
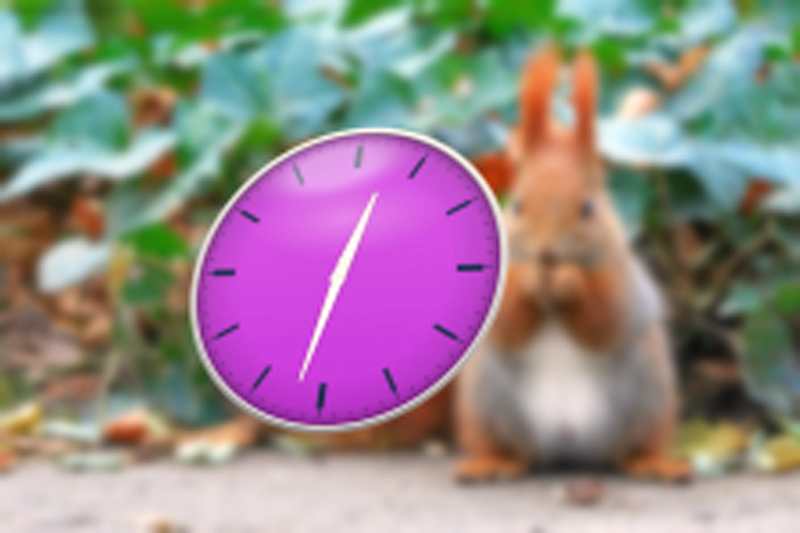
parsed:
12,32
